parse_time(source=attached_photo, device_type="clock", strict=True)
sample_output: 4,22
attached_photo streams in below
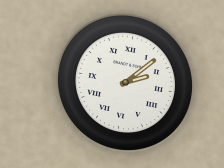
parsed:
2,07
